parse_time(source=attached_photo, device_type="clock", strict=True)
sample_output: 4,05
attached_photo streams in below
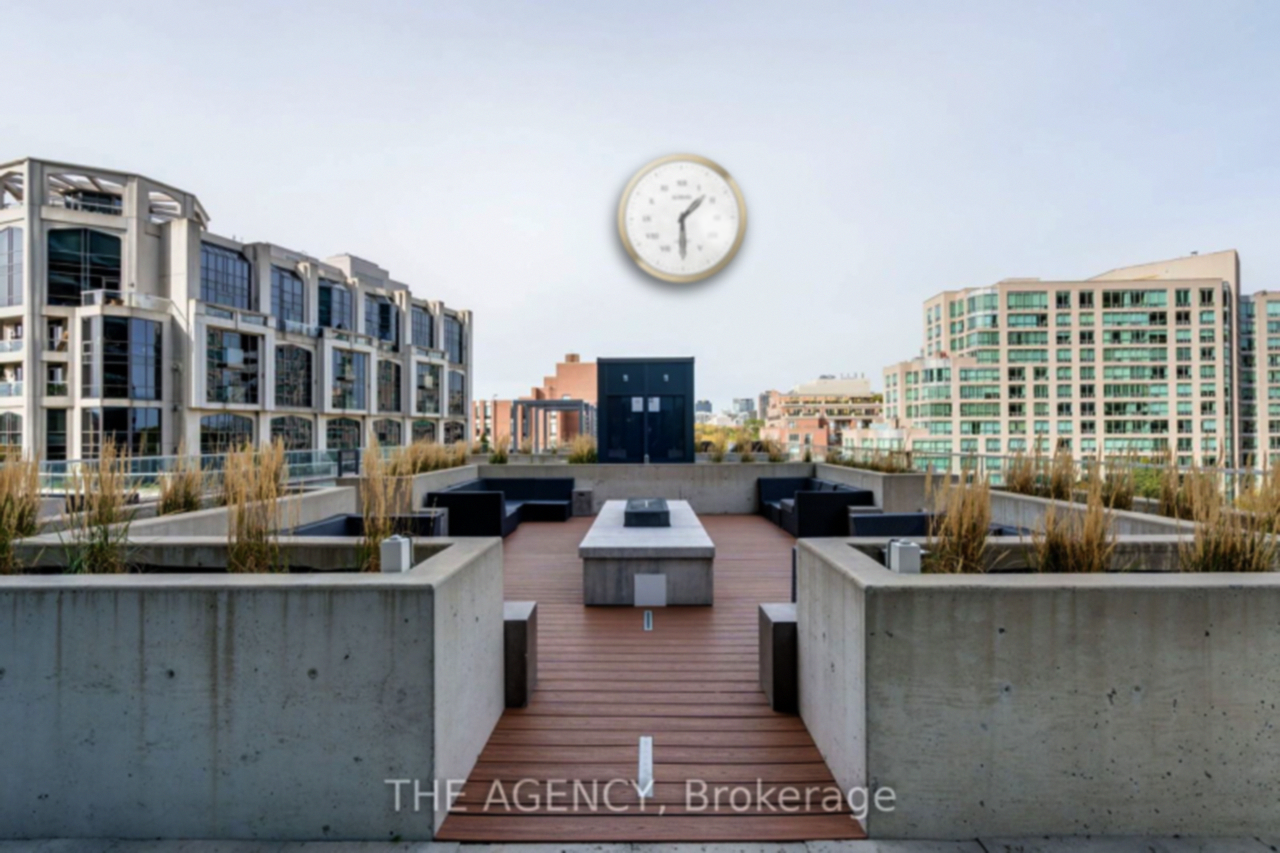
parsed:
1,30
